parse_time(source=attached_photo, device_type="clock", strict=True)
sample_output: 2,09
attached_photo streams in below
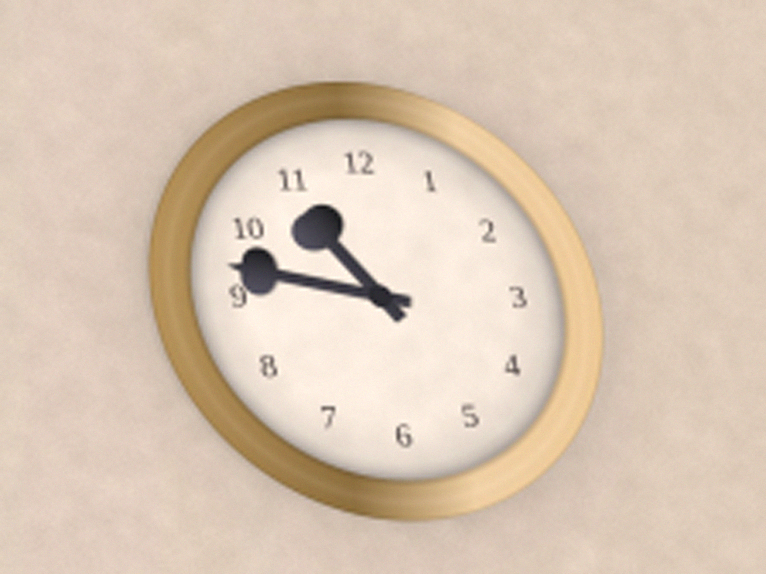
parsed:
10,47
